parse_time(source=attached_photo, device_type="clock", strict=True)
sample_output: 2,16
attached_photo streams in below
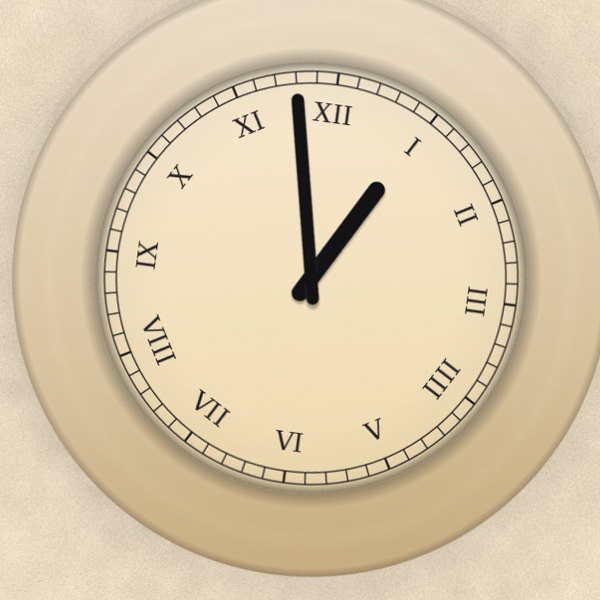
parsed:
12,58
